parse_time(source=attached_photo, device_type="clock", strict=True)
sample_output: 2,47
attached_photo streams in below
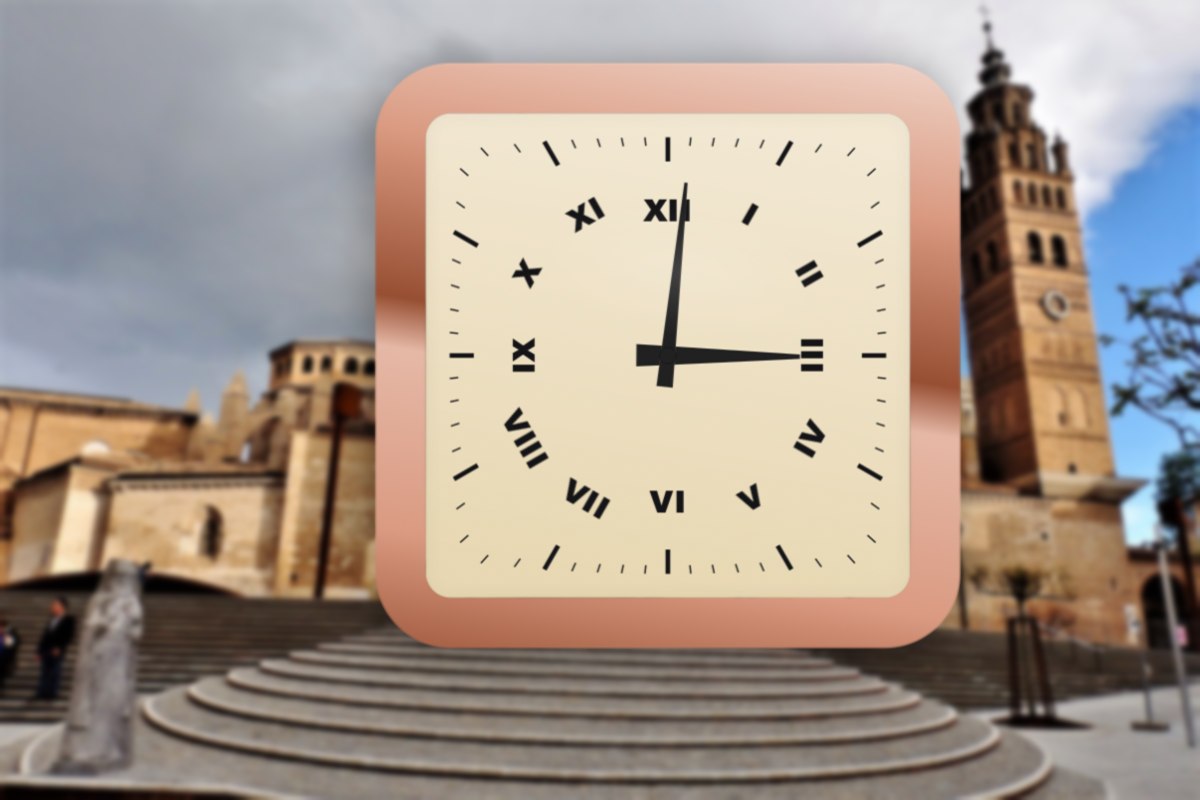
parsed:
3,01
